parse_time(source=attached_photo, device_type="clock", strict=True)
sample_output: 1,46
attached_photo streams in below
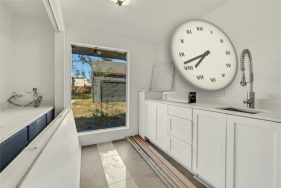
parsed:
7,42
